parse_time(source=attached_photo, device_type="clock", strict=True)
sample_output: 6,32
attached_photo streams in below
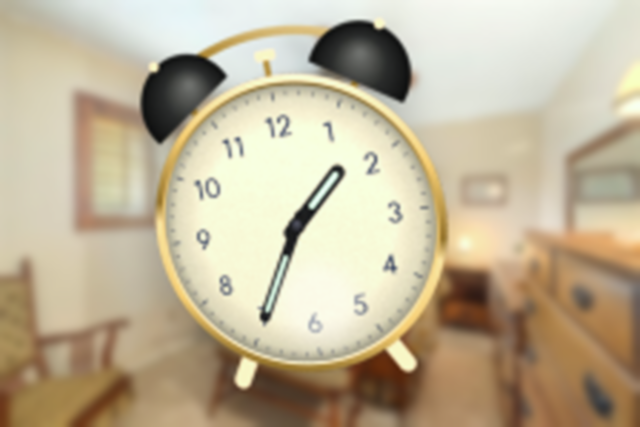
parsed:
1,35
